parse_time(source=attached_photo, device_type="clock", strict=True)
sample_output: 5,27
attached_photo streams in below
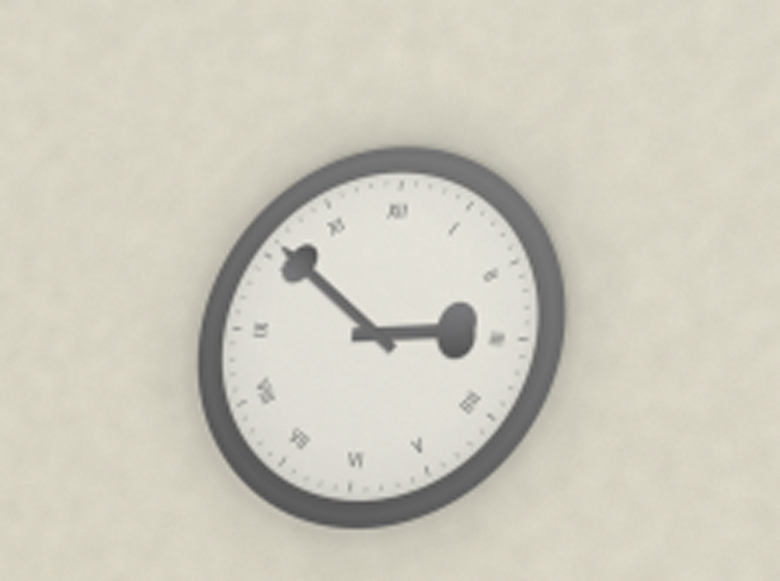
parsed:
2,51
